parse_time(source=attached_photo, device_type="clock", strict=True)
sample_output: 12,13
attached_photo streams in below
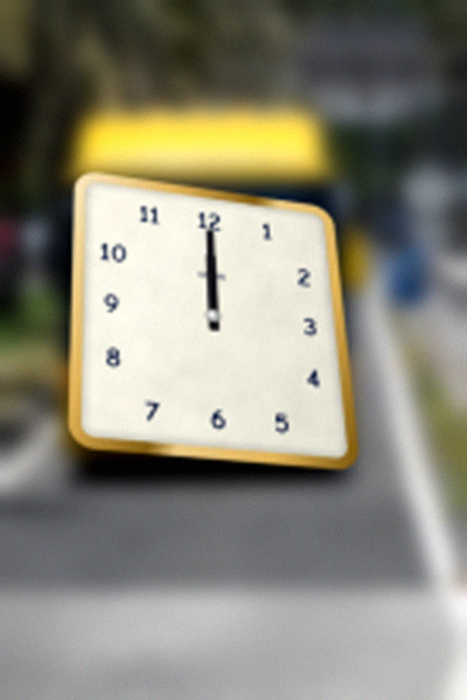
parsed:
12,00
